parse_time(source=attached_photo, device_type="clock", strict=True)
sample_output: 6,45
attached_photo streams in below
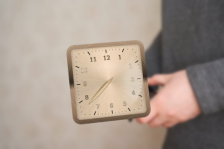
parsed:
7,38
